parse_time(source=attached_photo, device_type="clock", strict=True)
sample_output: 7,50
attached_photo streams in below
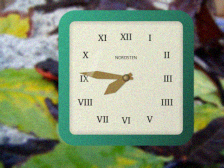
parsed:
7,46
